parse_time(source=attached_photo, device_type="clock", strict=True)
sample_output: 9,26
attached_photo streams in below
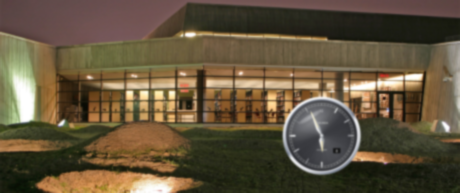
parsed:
5,56
